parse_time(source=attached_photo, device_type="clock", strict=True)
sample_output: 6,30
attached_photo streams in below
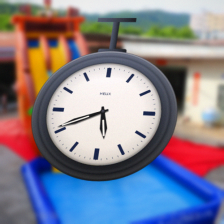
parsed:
5,41
